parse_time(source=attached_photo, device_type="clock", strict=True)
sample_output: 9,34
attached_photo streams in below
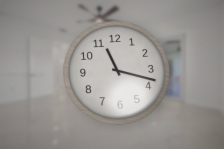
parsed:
11,18
